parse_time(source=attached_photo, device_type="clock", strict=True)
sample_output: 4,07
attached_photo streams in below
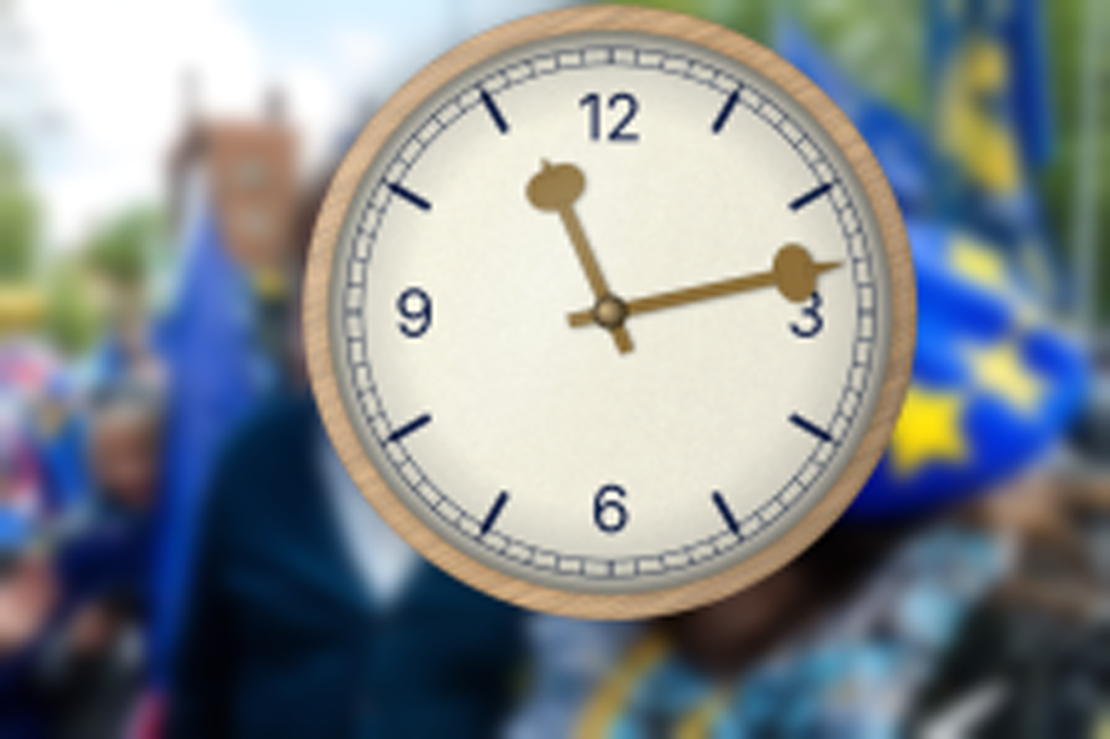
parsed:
11,13
